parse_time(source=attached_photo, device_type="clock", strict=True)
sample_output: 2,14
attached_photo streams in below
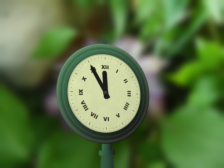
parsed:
11,55
